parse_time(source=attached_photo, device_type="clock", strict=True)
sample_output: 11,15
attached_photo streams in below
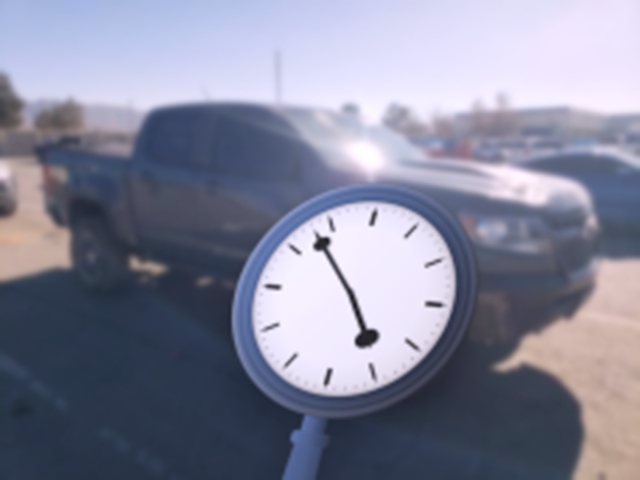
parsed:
4,53
